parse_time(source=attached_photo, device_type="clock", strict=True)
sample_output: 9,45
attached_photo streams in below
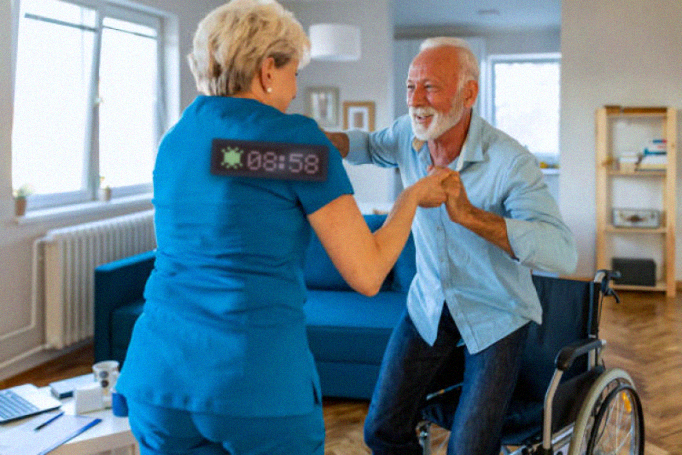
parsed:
8,58
